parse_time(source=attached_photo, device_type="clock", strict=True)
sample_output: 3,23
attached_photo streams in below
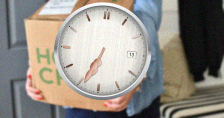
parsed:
6,34
